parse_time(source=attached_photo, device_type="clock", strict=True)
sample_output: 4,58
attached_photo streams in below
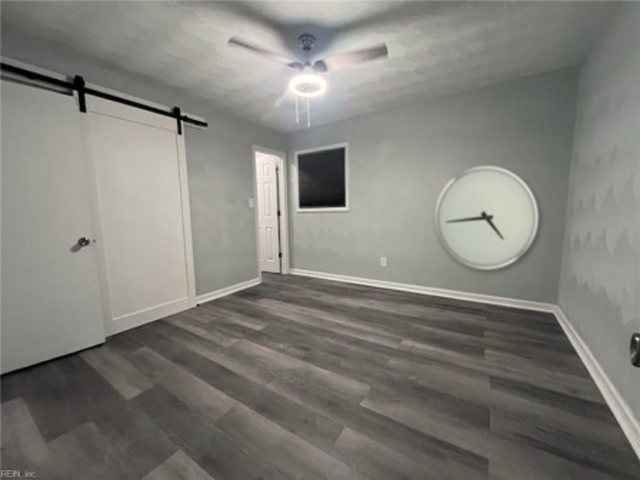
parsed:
4,44
